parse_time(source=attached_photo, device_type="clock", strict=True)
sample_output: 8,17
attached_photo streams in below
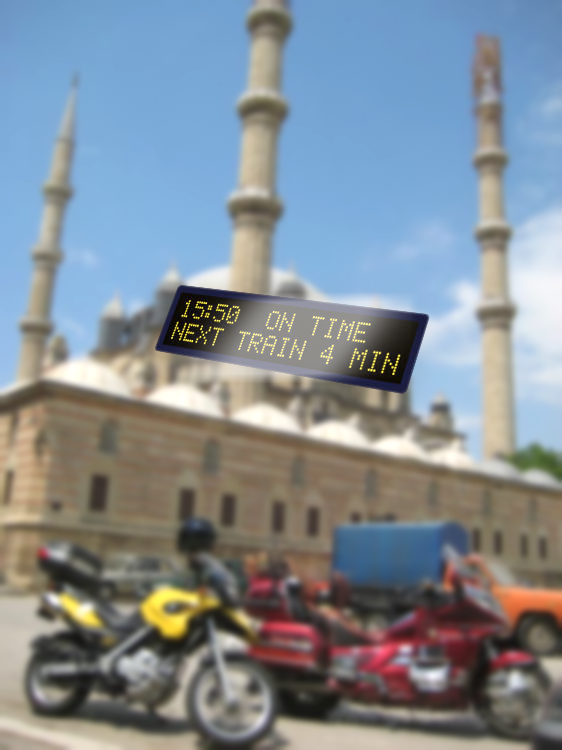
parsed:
15,50
